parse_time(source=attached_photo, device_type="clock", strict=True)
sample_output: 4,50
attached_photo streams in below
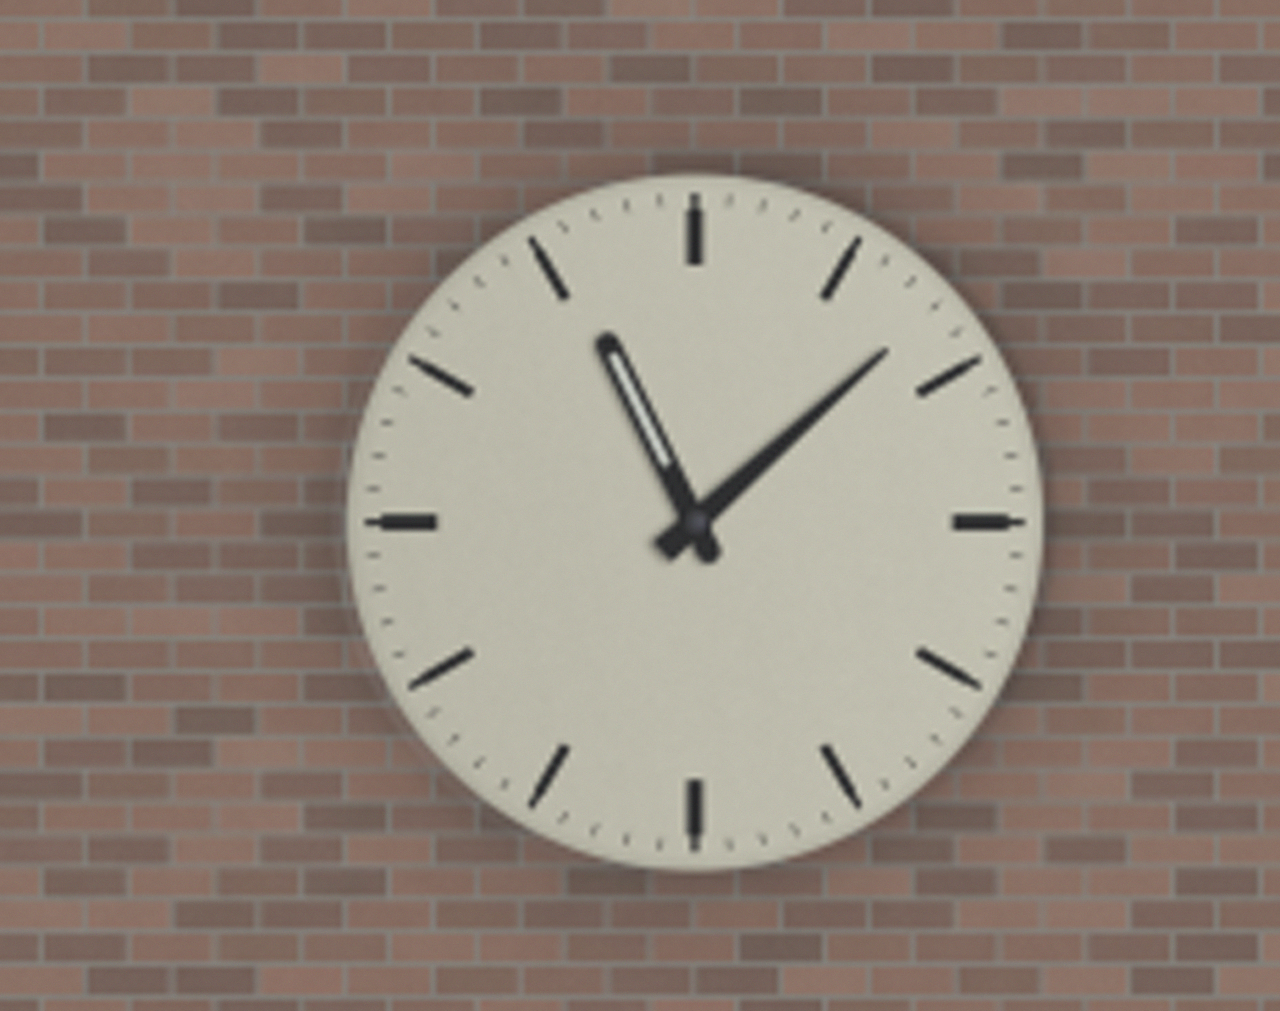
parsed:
11,08
